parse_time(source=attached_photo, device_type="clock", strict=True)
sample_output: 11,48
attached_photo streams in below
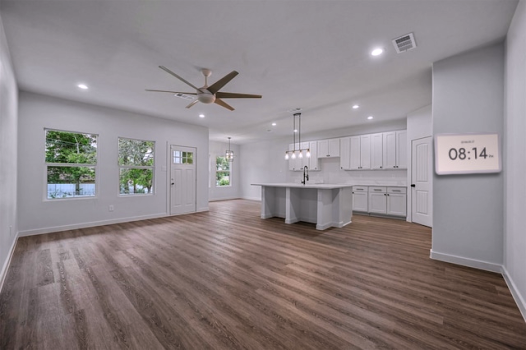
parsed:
8,14
